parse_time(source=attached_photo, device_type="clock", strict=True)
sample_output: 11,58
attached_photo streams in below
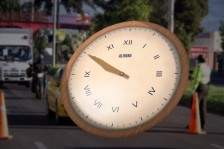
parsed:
9,50
